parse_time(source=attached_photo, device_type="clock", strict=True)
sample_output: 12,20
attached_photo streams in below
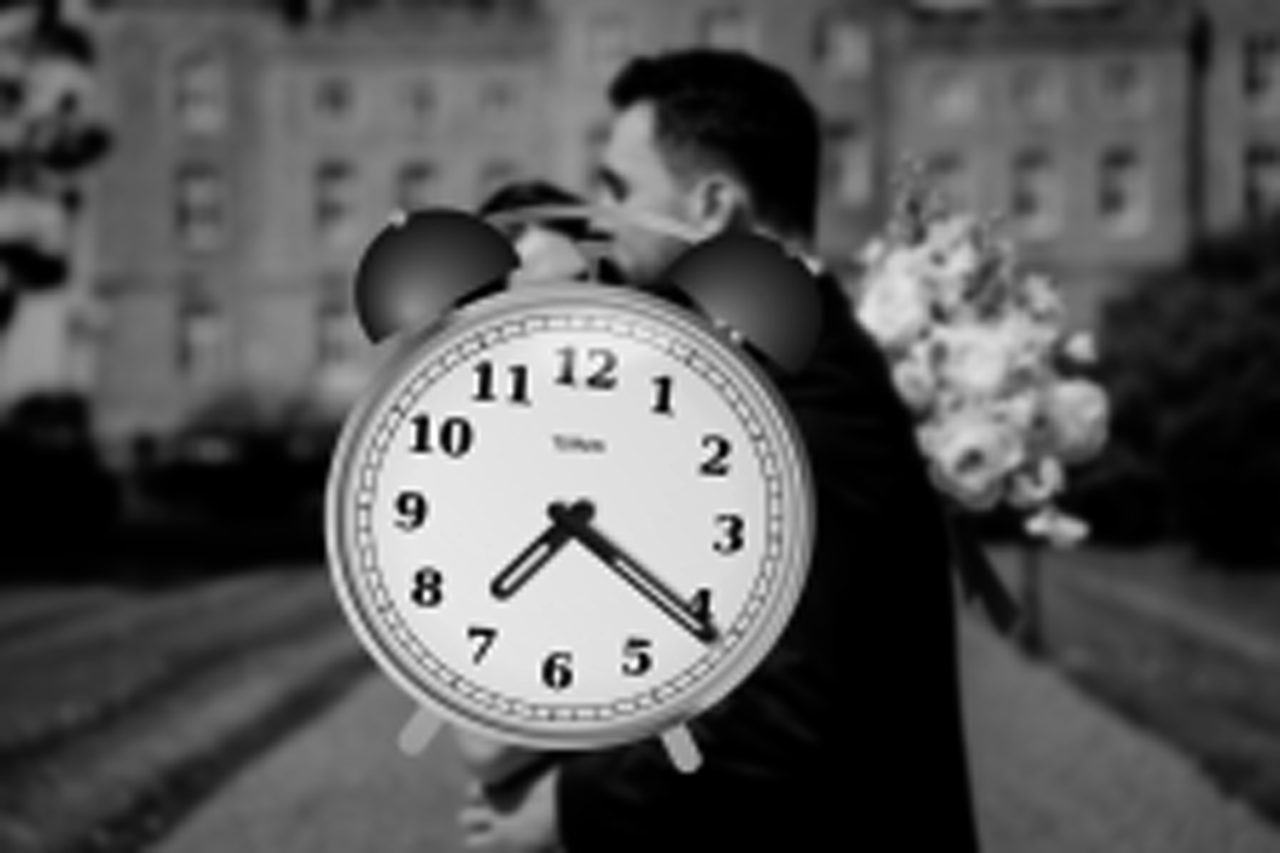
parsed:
7,21
